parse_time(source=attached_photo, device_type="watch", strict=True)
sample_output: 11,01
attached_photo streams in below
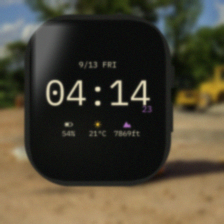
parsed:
4,14
